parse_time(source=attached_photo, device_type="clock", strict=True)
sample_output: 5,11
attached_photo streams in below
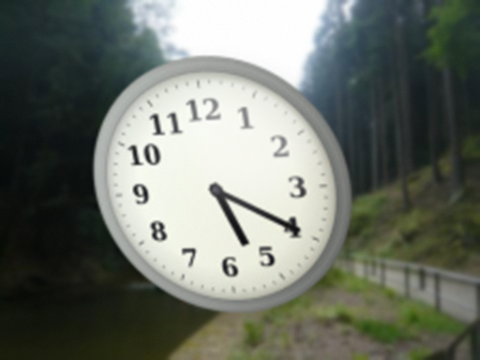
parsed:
5,20
